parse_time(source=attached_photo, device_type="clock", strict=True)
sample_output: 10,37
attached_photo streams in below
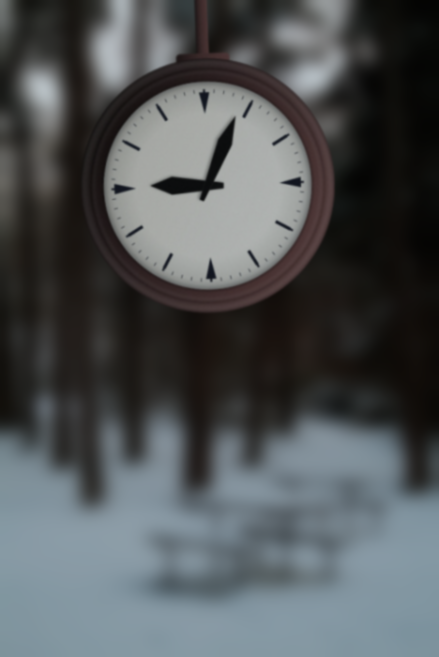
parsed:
9,04
